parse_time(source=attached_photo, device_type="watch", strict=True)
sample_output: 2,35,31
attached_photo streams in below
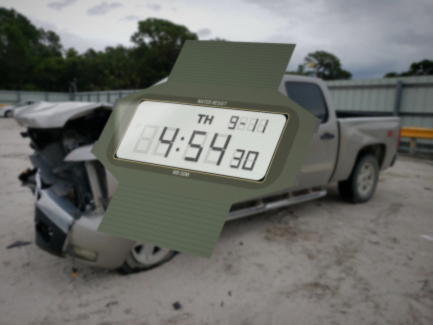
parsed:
4,54,30
